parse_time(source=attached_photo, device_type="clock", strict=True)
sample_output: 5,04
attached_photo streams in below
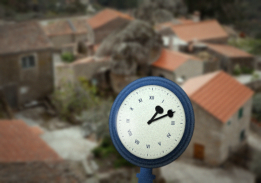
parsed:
1,11
